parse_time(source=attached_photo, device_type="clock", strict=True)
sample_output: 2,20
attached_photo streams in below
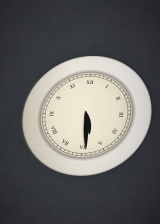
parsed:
5,29
